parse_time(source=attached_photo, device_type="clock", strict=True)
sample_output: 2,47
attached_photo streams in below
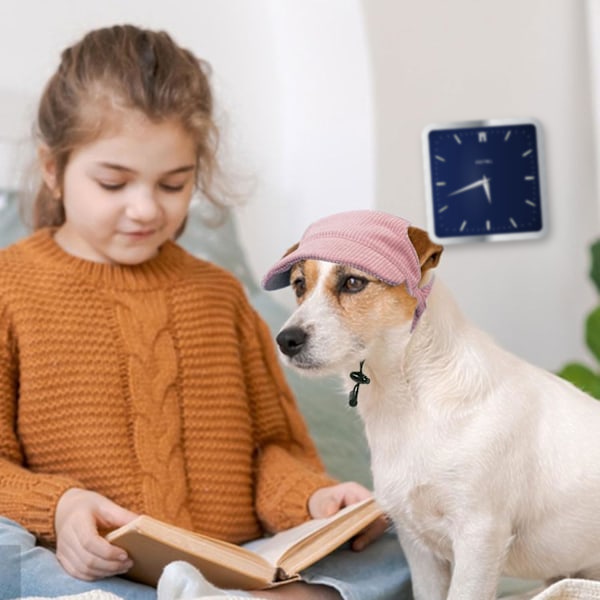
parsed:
5,42
